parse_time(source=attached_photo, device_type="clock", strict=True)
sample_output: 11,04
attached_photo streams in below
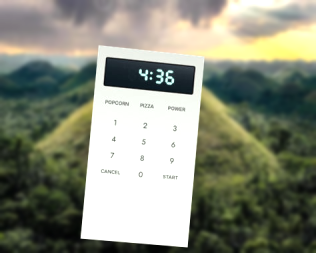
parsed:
4,36
